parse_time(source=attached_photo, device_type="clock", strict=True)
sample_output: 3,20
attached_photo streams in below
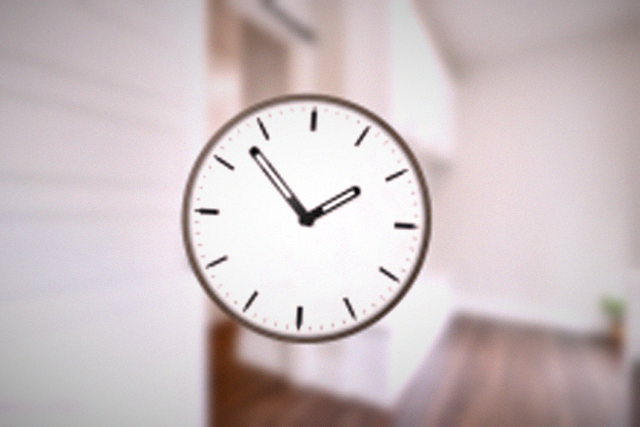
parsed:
1,53
